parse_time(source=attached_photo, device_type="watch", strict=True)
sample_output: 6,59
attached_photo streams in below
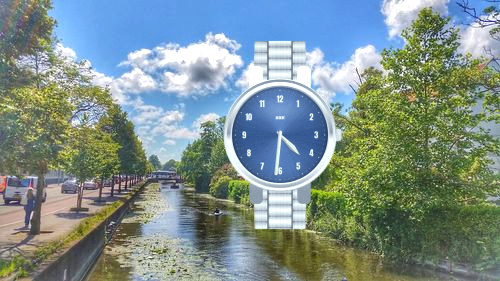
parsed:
4,31
